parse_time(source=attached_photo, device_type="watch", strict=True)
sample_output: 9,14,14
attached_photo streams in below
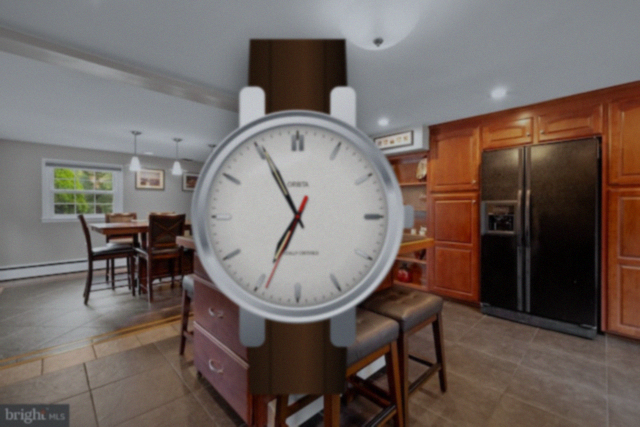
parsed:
6,55,34
